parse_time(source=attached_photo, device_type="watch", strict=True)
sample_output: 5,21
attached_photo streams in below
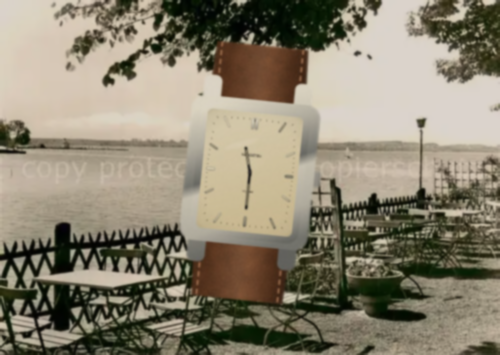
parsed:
11,30
